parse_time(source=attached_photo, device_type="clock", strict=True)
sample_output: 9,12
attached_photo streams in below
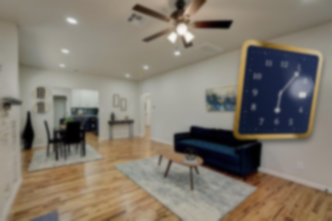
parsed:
6,06
